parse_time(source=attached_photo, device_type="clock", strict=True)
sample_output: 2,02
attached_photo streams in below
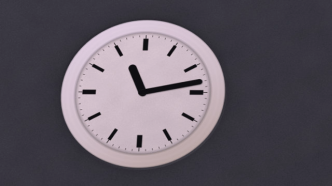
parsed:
11,13
